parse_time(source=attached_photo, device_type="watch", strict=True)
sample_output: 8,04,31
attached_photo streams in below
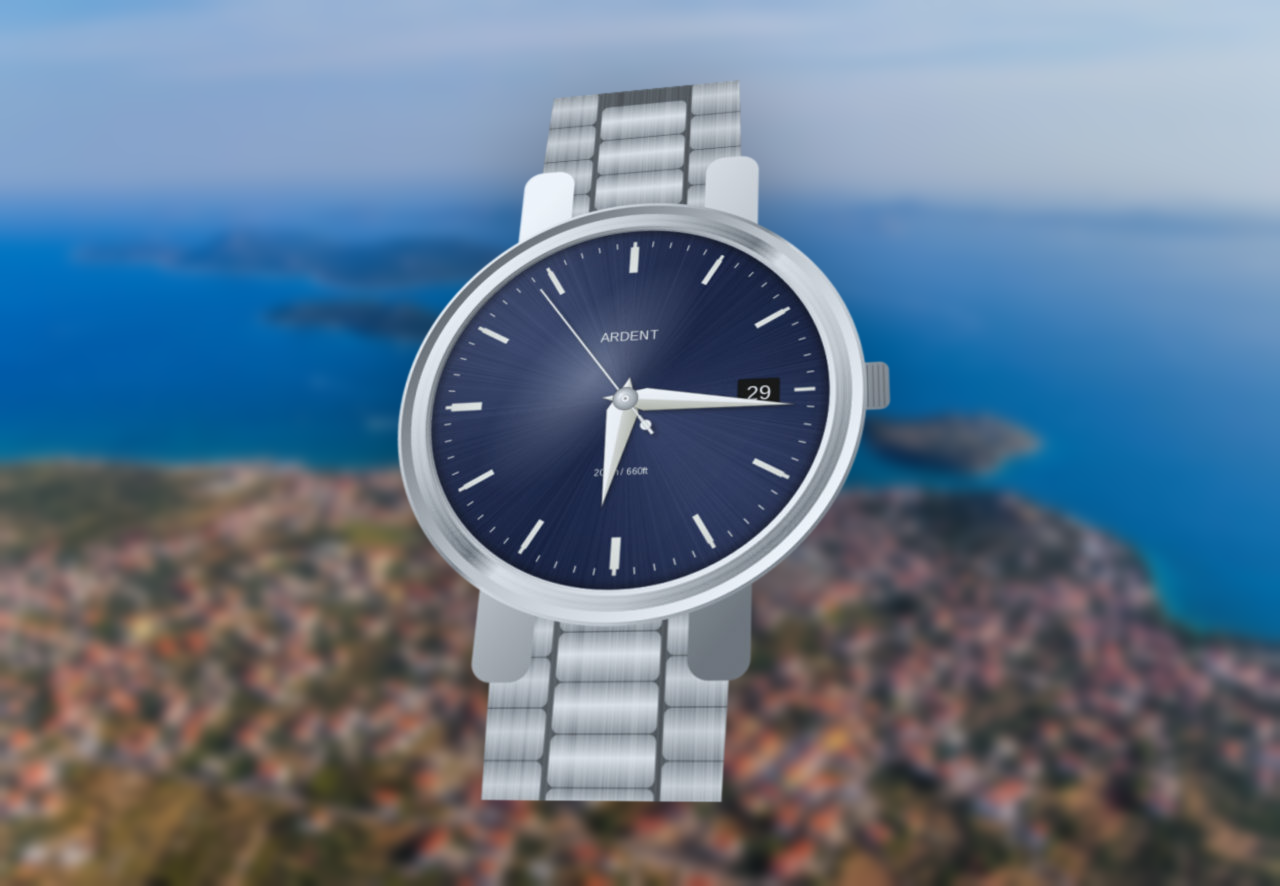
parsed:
6,15,54
